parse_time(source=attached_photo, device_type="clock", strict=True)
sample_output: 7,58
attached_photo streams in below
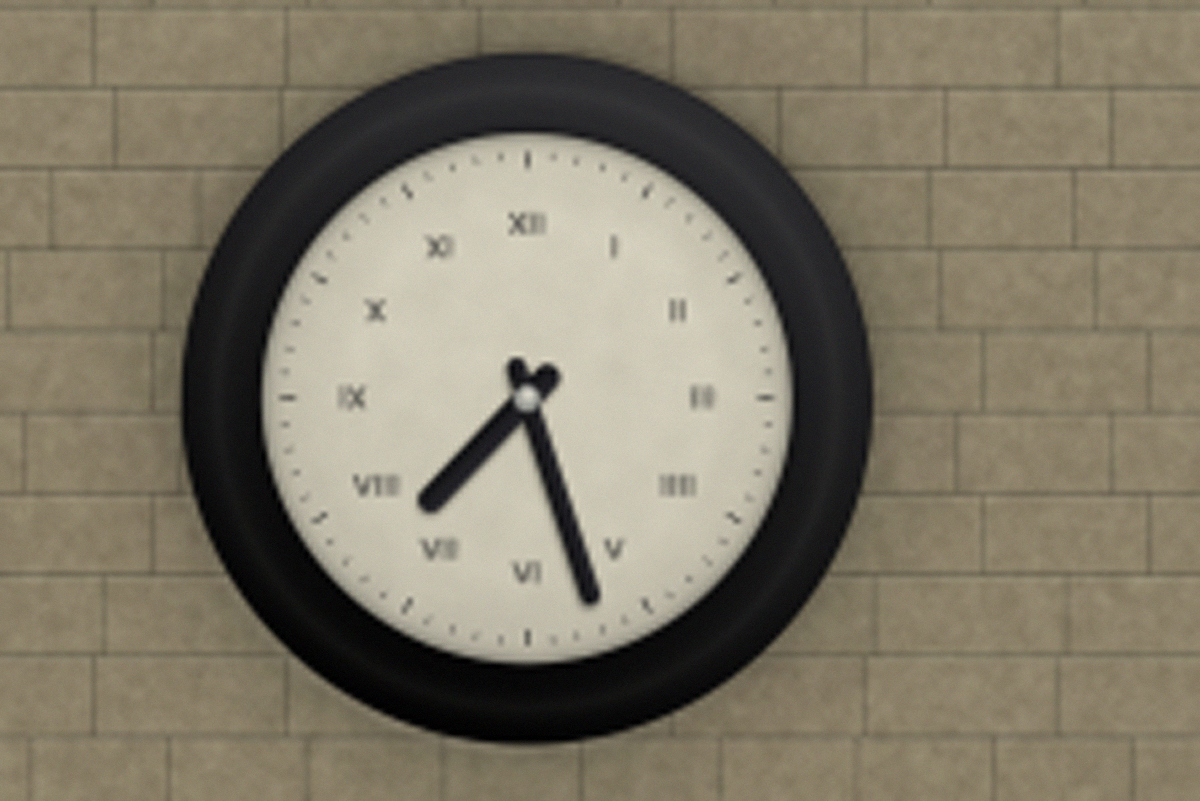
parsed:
7,27
